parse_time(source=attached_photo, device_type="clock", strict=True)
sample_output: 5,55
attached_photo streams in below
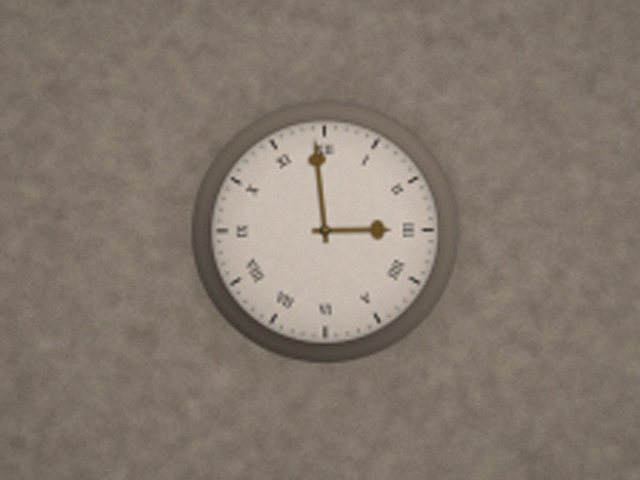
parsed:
2,59
